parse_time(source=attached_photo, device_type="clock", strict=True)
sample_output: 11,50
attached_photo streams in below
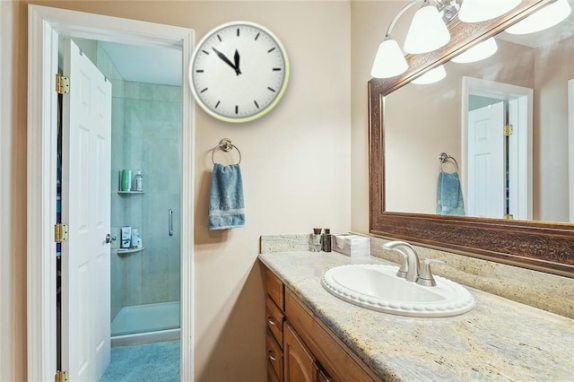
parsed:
11,52
